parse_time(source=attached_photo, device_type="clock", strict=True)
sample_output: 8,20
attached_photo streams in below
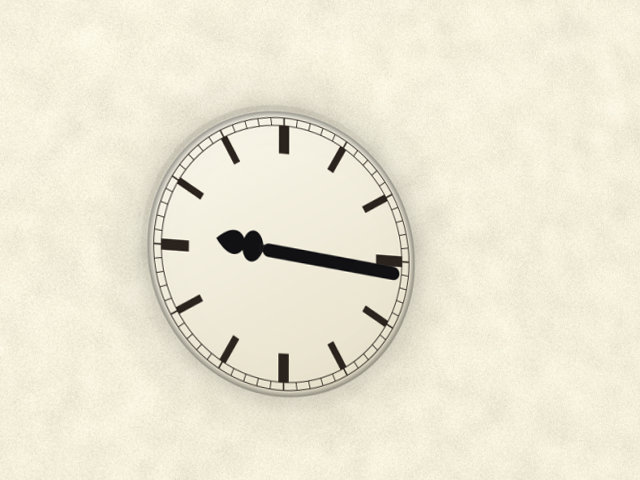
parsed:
9,16
